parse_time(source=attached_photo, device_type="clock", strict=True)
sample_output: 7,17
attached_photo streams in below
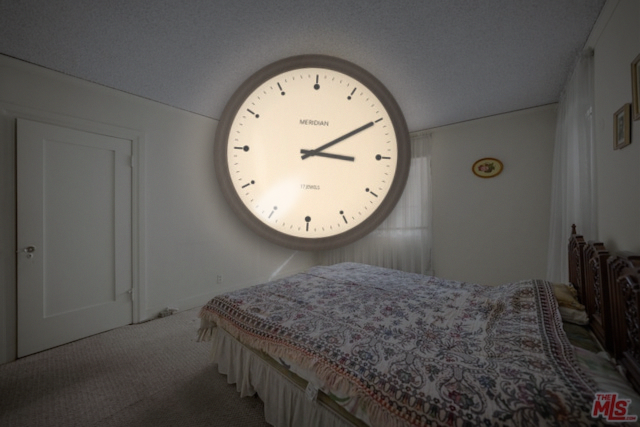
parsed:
3,10
